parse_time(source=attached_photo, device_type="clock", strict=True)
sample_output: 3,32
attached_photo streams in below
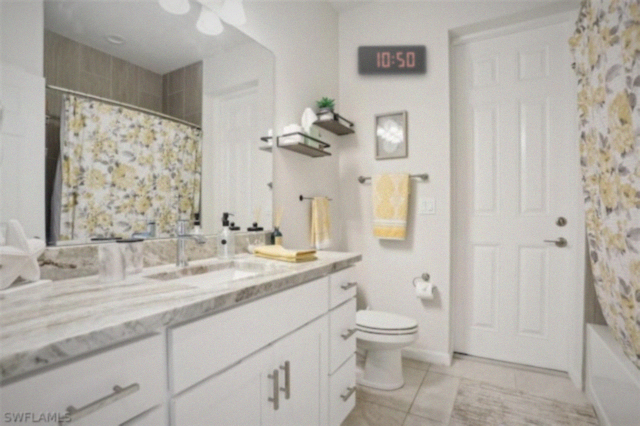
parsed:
10,50
